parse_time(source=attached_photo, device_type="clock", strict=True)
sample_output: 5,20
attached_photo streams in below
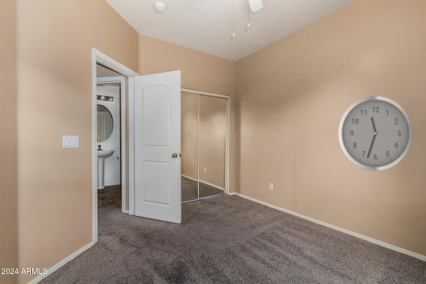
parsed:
11,33
